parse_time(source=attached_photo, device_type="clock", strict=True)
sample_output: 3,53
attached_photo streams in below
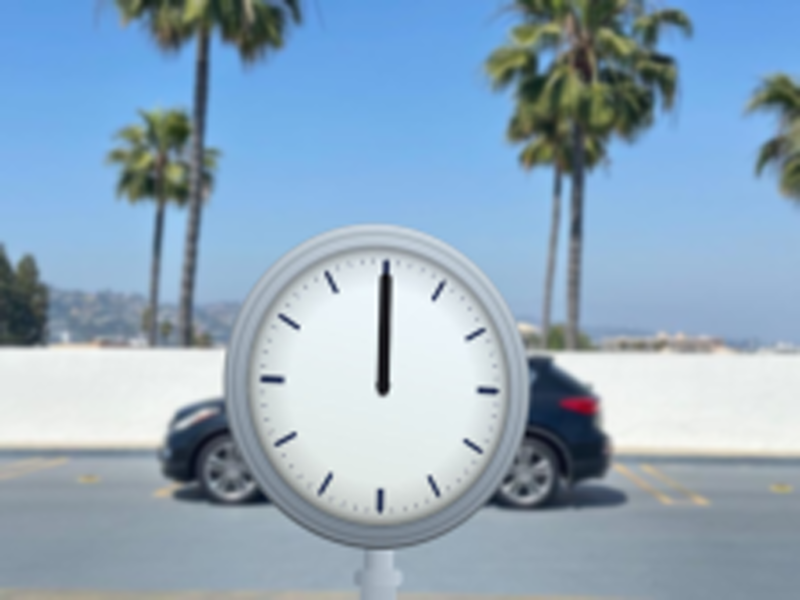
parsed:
12,00
